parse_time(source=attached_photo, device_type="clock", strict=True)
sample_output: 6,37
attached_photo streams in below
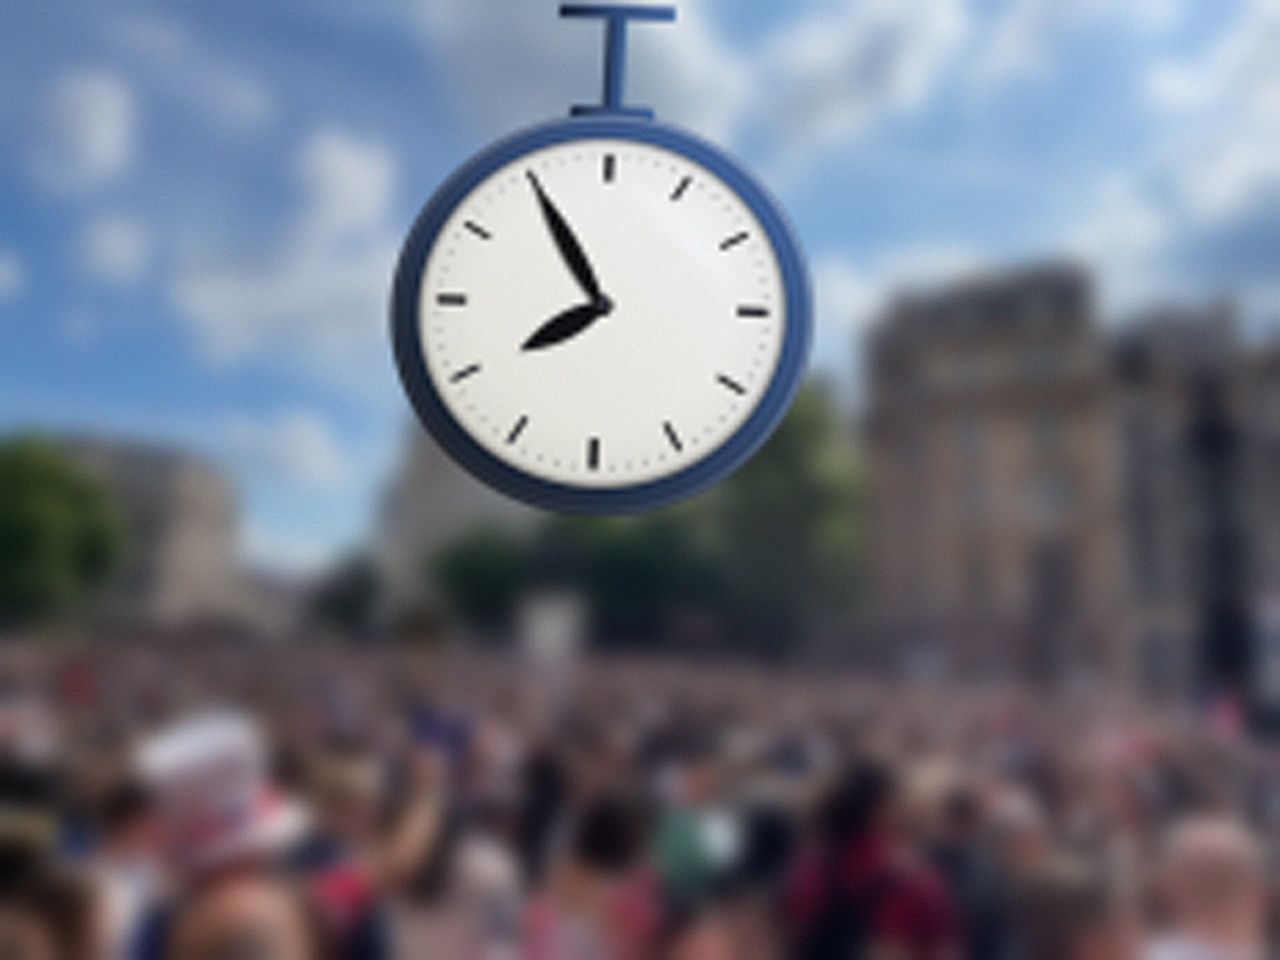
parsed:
7,55
